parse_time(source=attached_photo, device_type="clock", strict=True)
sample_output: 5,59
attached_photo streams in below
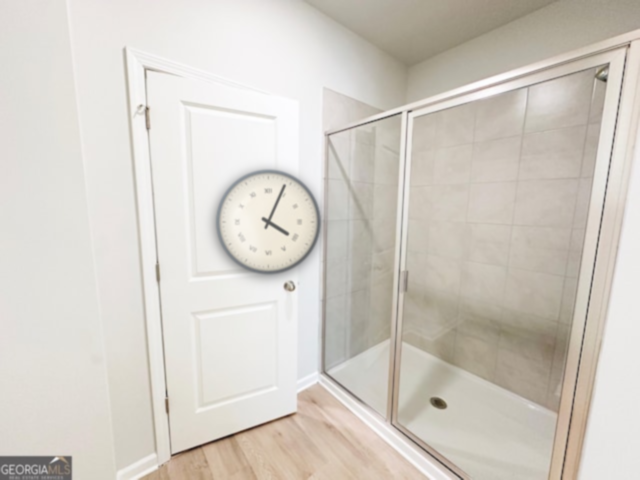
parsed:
4,04
